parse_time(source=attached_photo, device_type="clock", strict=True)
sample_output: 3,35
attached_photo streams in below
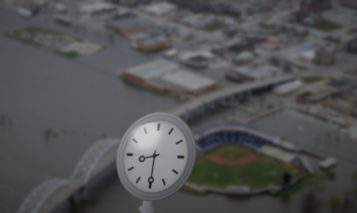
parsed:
8,30
